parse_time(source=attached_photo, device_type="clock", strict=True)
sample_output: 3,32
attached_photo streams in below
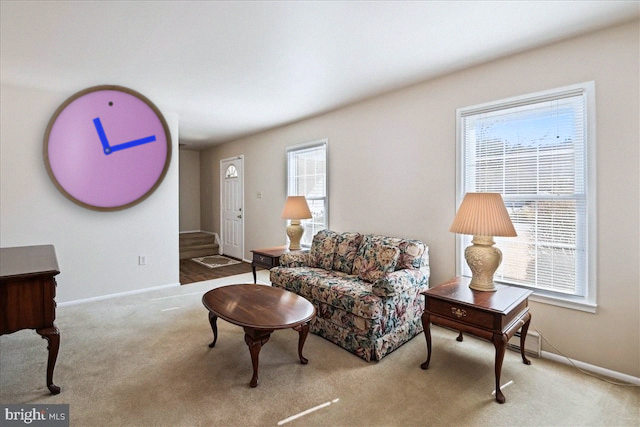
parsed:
11,12
